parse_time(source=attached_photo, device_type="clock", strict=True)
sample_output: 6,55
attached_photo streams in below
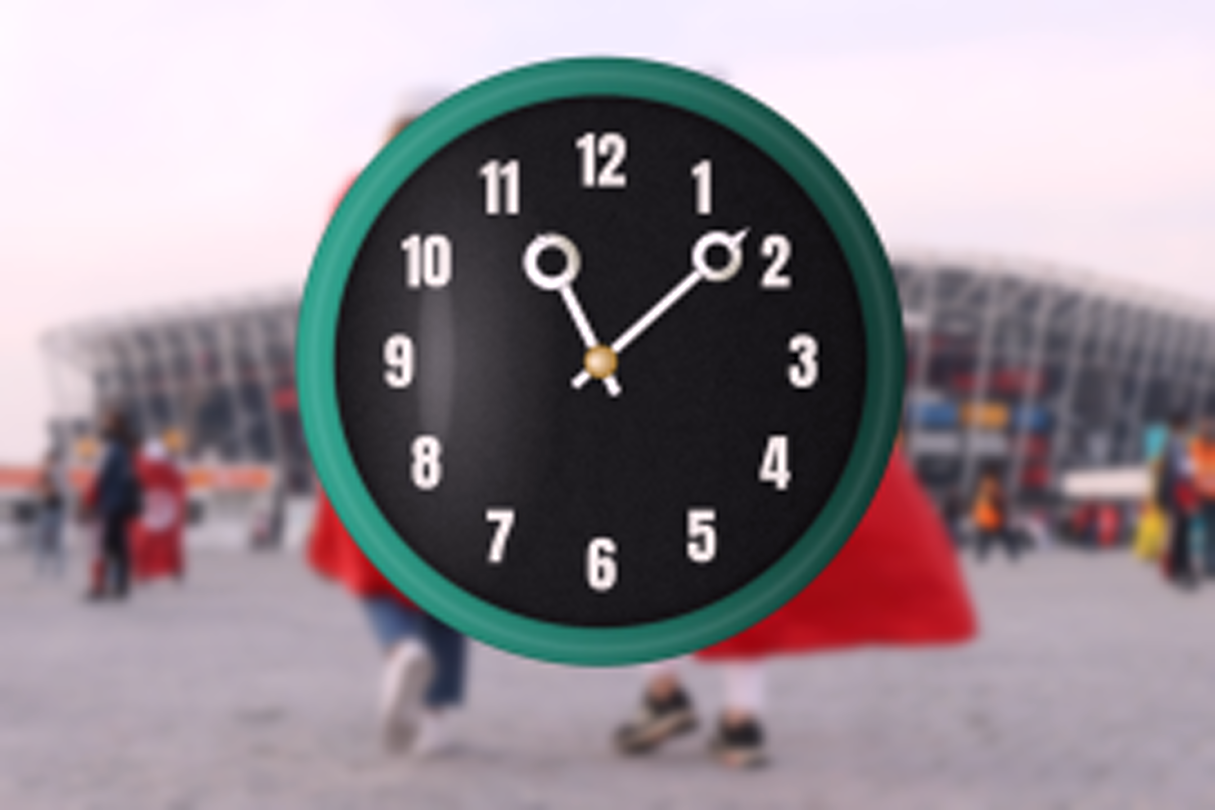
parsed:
11,08
